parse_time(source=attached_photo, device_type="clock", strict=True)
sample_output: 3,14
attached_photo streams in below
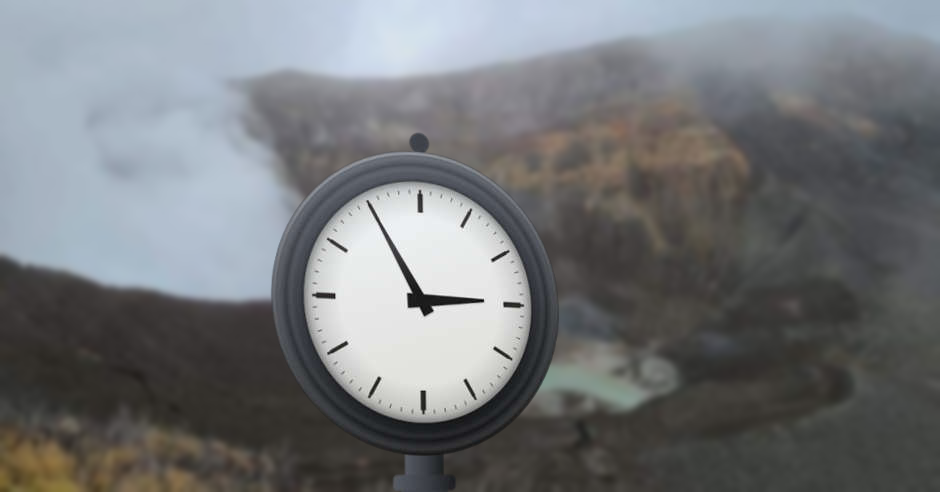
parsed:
2,55
